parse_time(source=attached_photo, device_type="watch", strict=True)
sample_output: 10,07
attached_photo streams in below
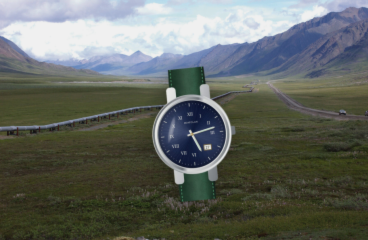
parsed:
5,13
